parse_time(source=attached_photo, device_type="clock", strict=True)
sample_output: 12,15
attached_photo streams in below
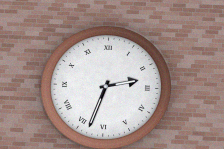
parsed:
2,33
